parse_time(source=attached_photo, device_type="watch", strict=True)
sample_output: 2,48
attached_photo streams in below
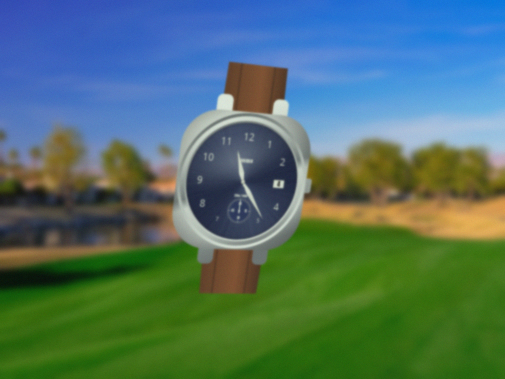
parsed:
11,24
